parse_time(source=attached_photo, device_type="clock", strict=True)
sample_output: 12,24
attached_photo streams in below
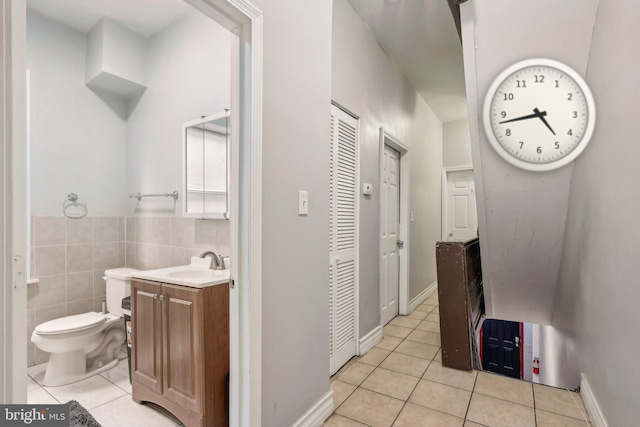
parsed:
4,43
